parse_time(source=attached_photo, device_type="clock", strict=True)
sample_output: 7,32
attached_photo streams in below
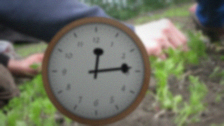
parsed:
12,14
